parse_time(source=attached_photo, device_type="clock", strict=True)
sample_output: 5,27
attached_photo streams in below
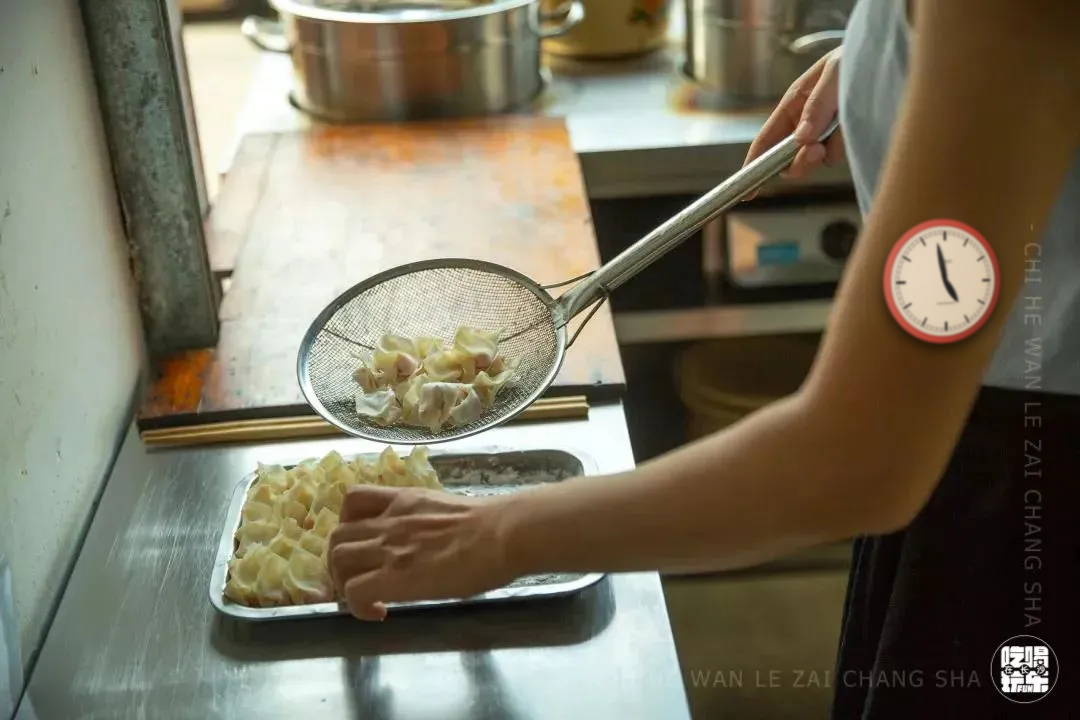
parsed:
4,58
